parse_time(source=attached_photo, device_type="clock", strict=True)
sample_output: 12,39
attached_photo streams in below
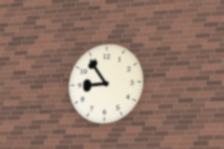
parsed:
8,54
